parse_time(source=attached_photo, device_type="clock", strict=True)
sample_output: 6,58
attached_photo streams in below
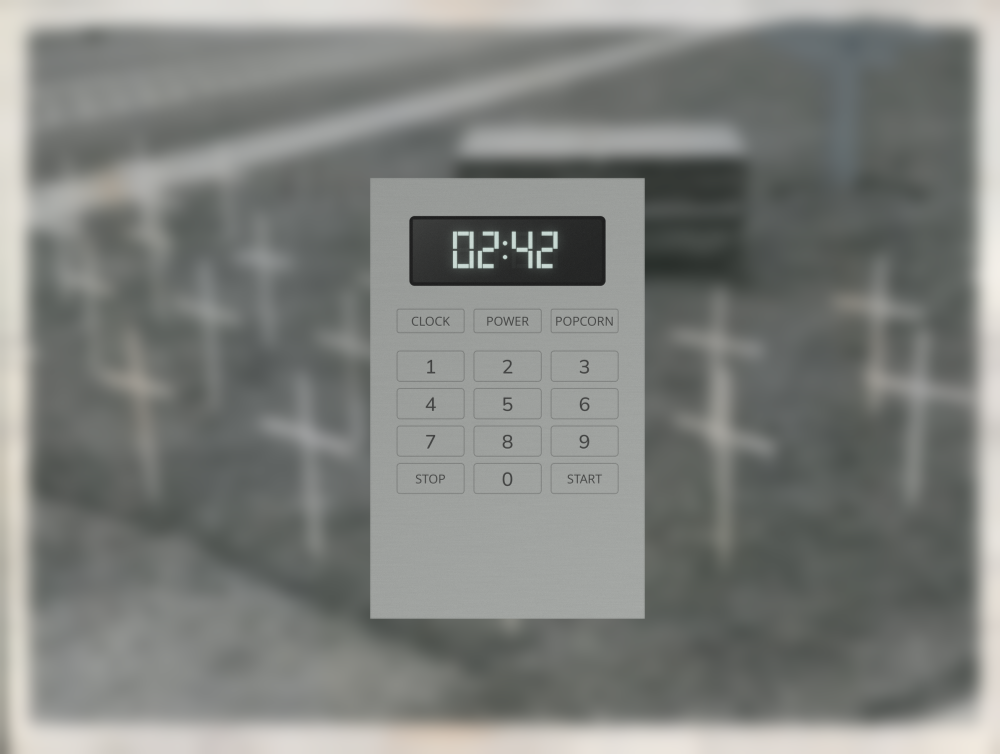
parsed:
2,42
